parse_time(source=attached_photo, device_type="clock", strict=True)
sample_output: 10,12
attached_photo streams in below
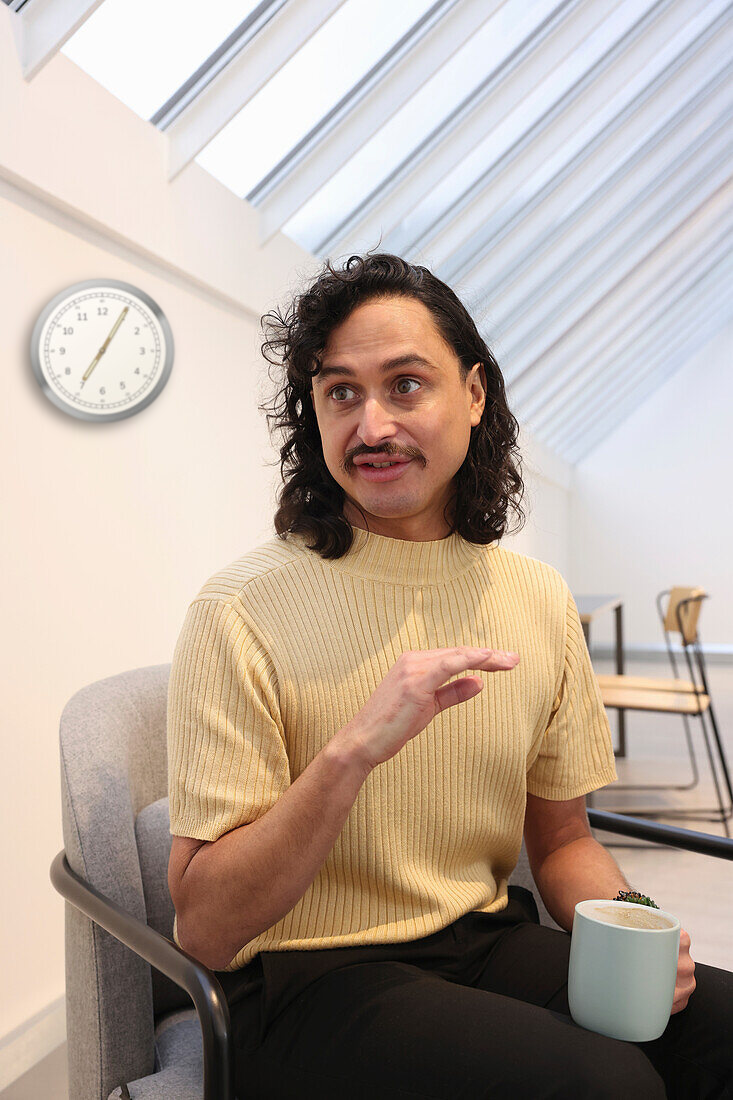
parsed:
7,05
